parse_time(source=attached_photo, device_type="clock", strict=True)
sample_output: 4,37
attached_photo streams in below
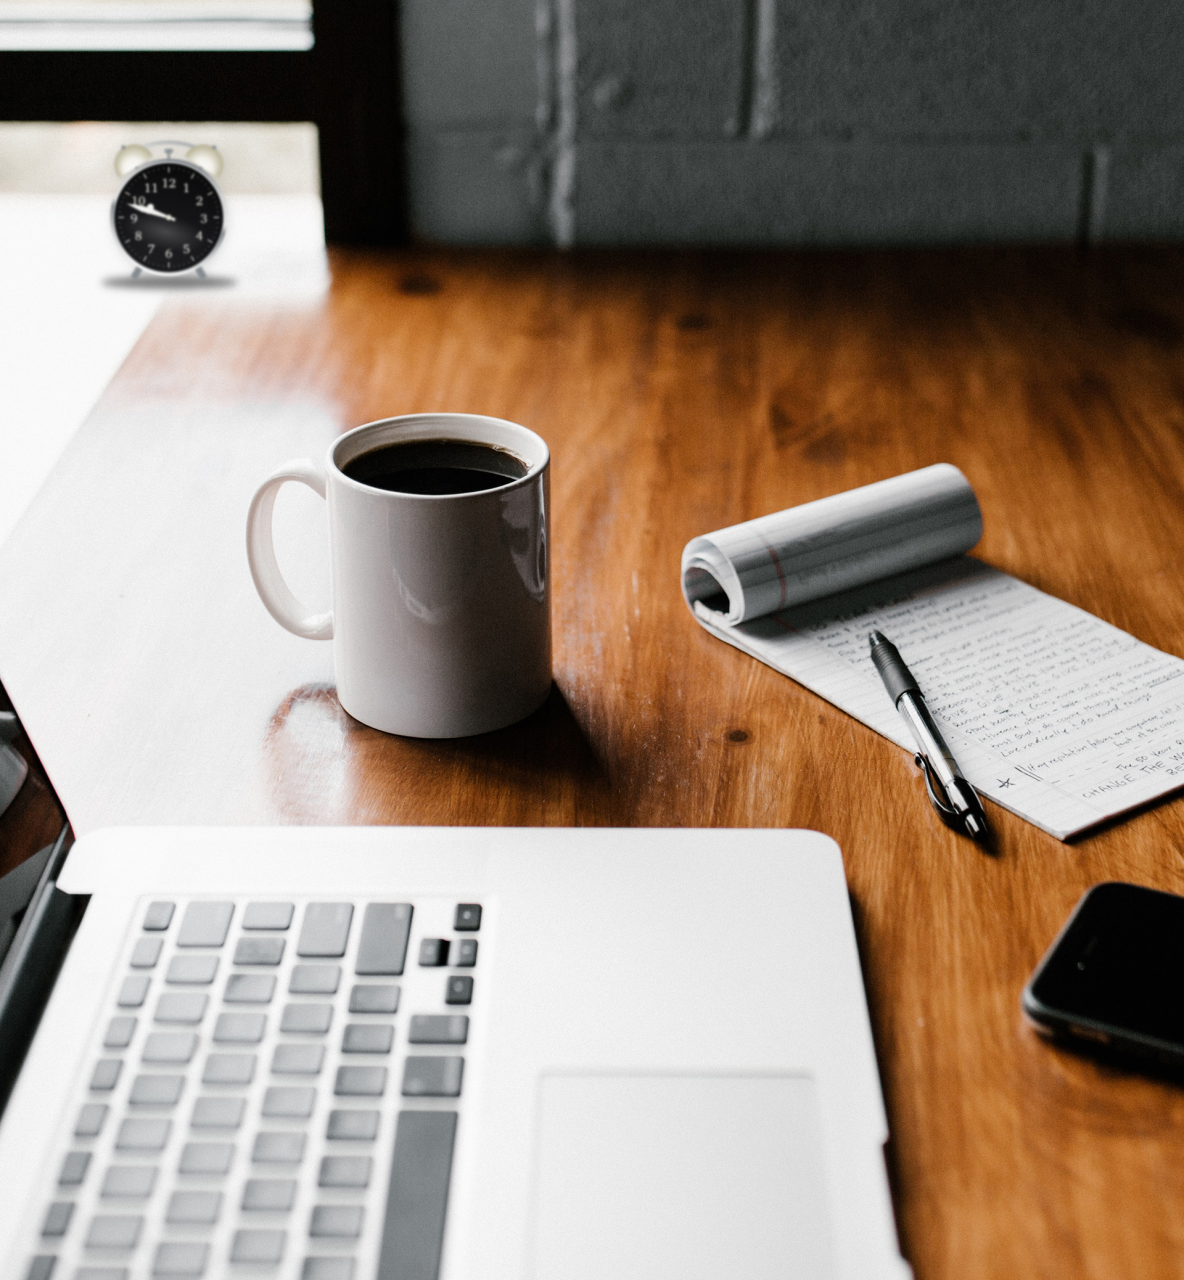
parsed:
9,48
